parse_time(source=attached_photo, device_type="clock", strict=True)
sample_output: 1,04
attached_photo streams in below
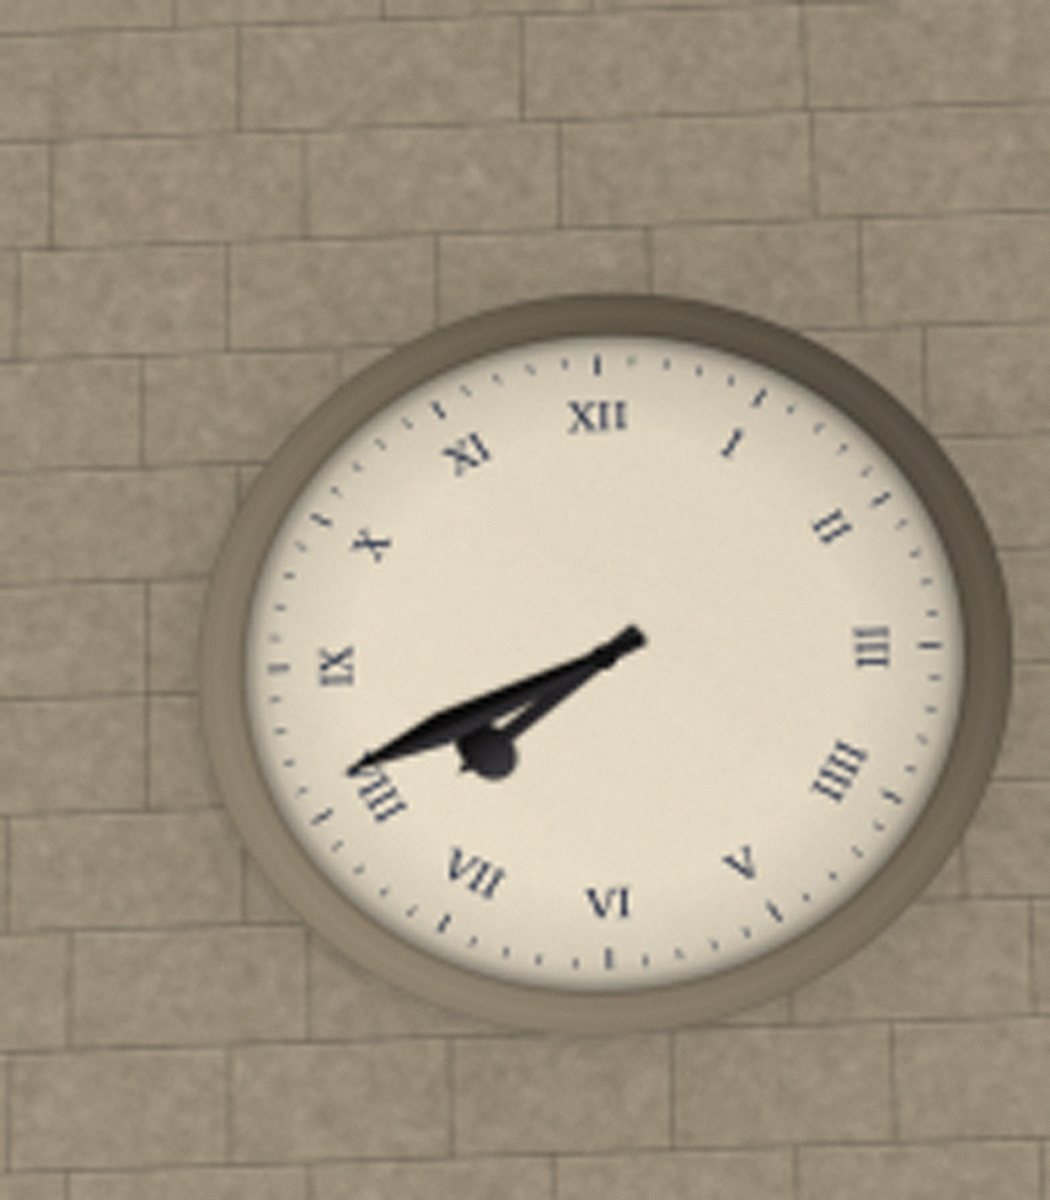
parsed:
7,41
